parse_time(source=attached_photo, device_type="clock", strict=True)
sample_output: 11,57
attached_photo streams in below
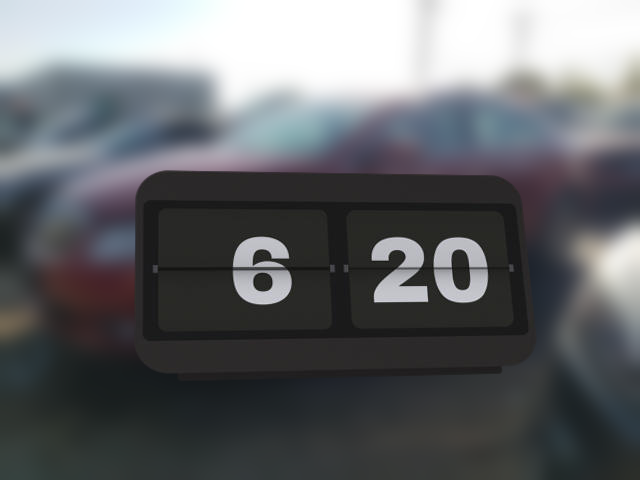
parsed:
6,20
